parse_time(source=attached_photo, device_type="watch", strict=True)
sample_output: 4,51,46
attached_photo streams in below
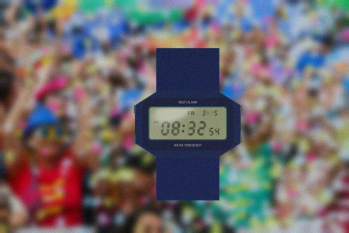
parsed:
8,32,54
